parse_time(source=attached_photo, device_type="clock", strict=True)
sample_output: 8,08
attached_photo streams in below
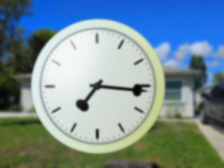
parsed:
7,16
